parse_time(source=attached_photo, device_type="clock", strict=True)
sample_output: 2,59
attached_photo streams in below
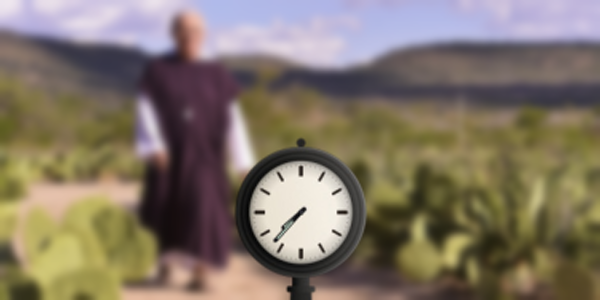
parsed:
7,37
